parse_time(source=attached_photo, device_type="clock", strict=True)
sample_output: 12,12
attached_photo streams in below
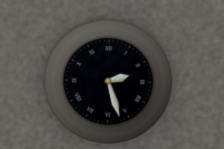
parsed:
2,27
